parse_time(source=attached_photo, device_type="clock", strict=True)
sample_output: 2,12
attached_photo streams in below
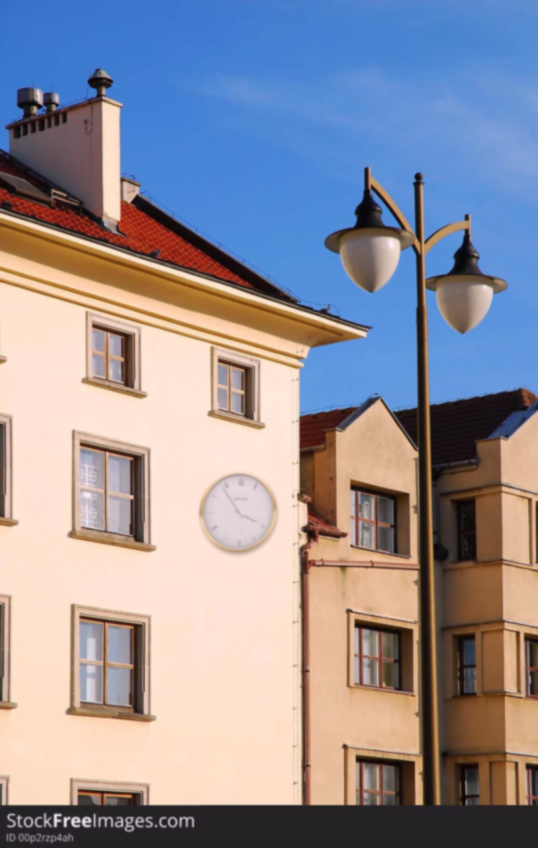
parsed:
3,54
